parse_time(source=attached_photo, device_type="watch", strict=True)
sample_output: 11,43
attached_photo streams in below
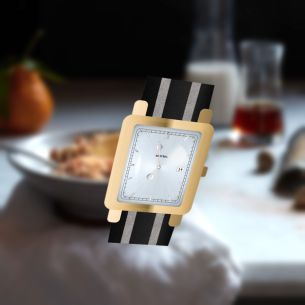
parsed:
6,58
